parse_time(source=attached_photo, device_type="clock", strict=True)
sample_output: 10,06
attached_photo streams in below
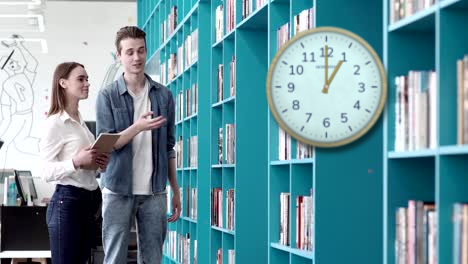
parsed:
1,00
